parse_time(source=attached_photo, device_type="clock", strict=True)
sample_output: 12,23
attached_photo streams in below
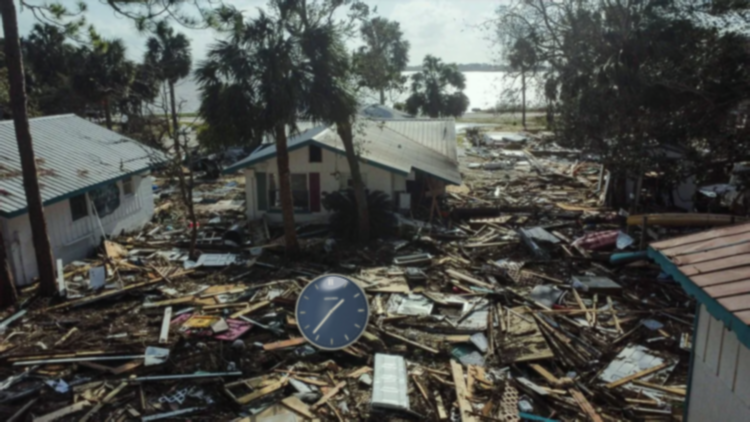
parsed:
1,37
